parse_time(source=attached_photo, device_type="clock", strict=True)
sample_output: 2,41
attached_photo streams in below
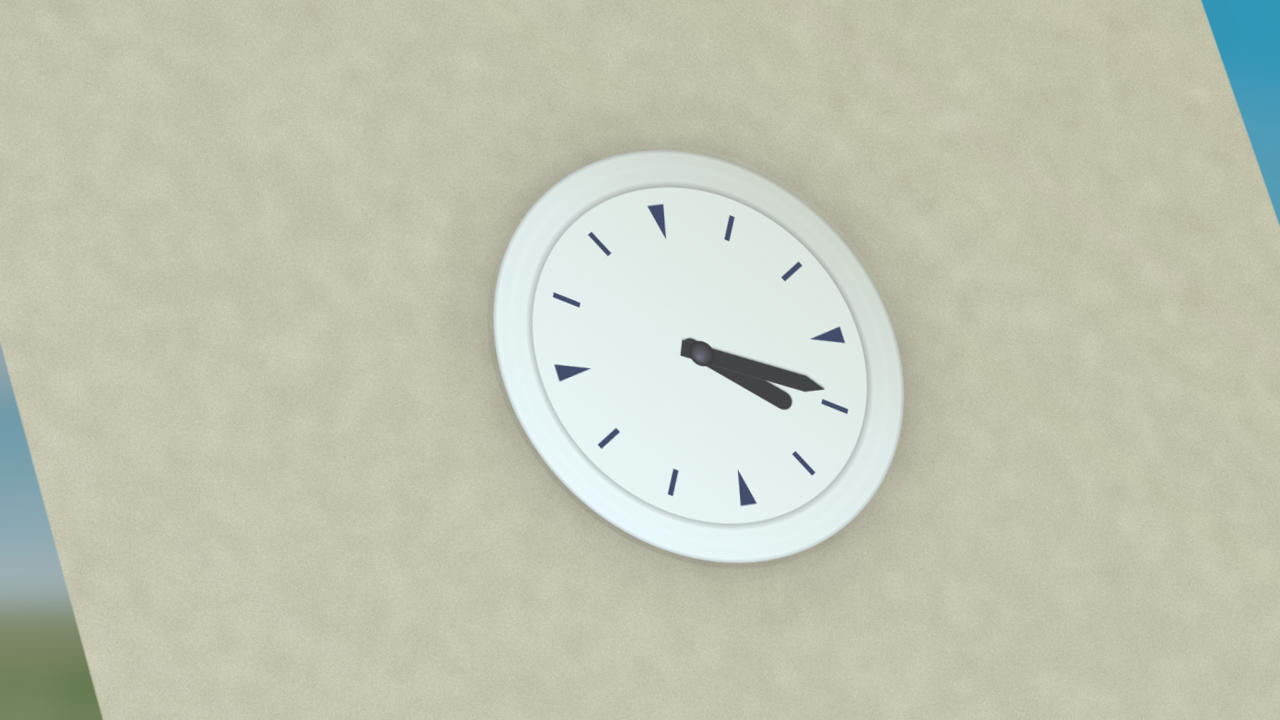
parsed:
4,19
